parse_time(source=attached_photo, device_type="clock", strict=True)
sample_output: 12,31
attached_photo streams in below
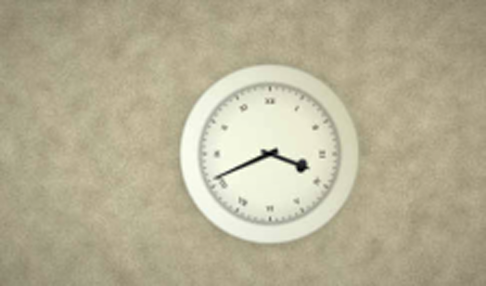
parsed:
3,41
